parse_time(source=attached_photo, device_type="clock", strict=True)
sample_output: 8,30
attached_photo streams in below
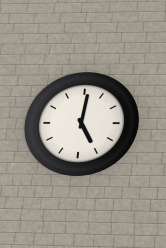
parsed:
5,01
